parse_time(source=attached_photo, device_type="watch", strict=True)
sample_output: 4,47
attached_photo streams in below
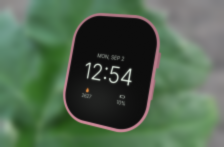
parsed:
12,54
